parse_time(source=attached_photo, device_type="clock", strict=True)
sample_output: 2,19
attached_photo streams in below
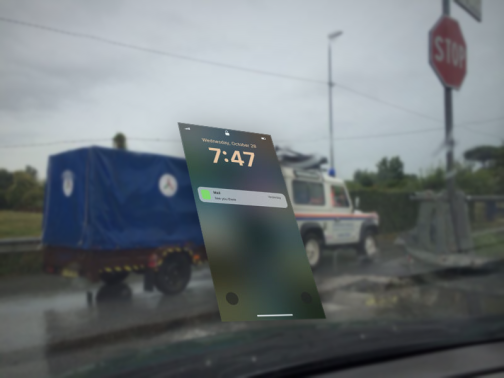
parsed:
7,47
